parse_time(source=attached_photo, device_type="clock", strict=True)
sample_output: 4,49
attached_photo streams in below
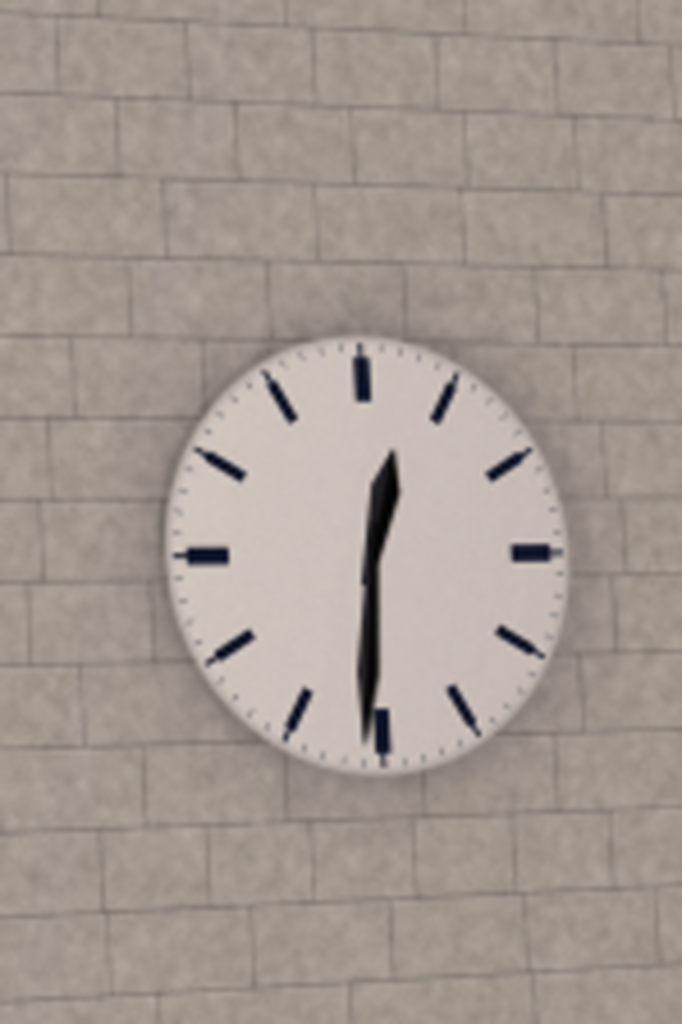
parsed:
12,31
